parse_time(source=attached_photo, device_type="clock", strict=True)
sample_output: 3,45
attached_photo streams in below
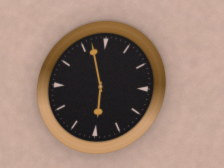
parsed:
5,57
